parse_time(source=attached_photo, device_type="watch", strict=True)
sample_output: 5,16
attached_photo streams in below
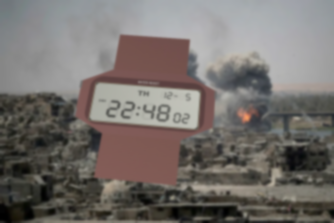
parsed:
22,48
